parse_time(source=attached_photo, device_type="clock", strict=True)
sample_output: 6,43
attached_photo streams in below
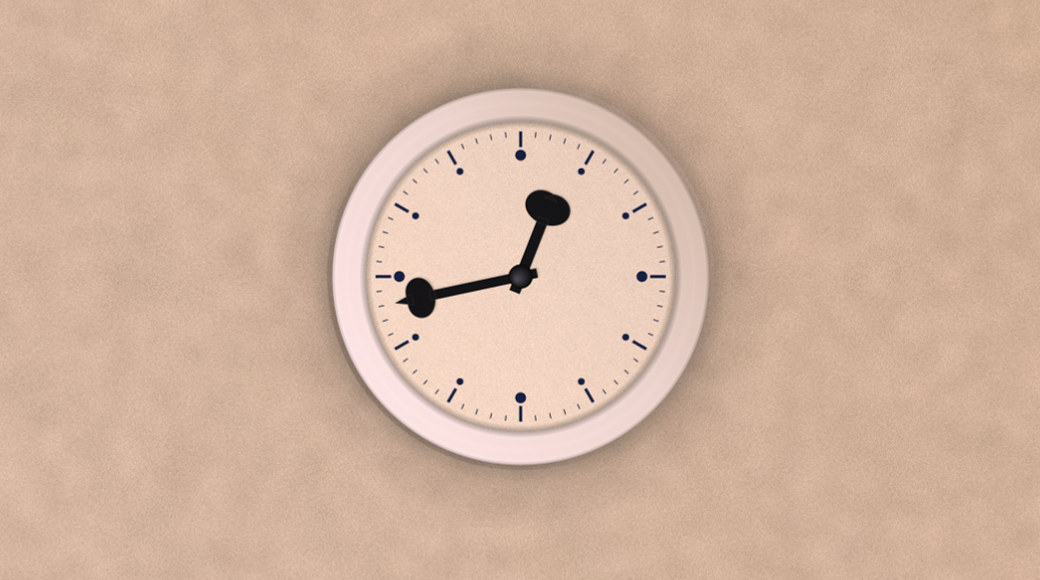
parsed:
12,43
